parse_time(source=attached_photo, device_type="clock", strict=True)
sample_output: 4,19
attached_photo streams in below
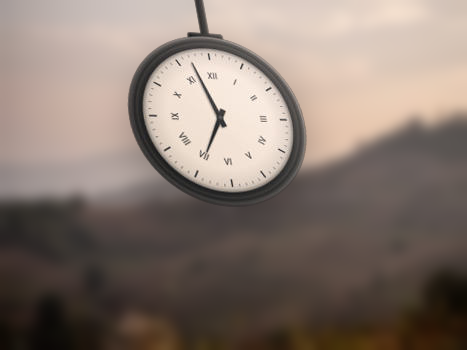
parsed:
6,57
